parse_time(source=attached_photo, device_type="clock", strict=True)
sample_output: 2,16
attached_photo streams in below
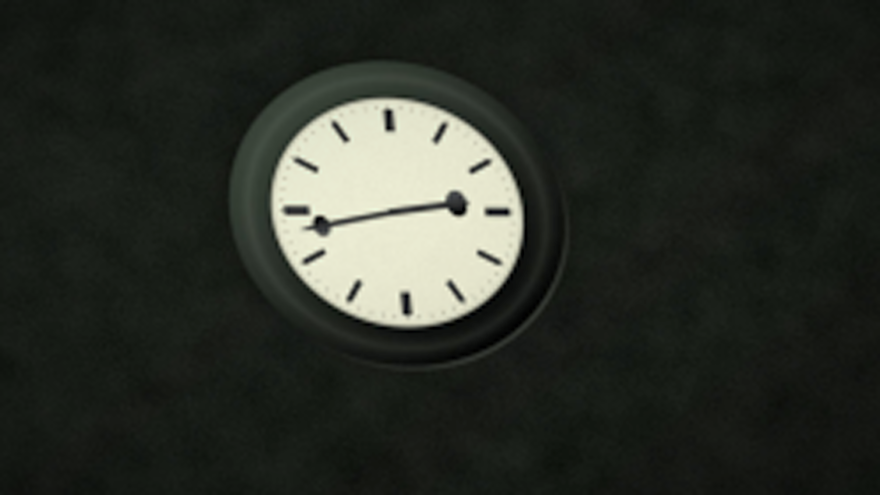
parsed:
2,43
